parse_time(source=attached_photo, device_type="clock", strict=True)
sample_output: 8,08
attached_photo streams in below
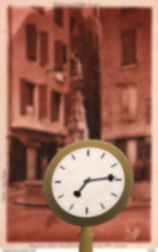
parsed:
7,14
